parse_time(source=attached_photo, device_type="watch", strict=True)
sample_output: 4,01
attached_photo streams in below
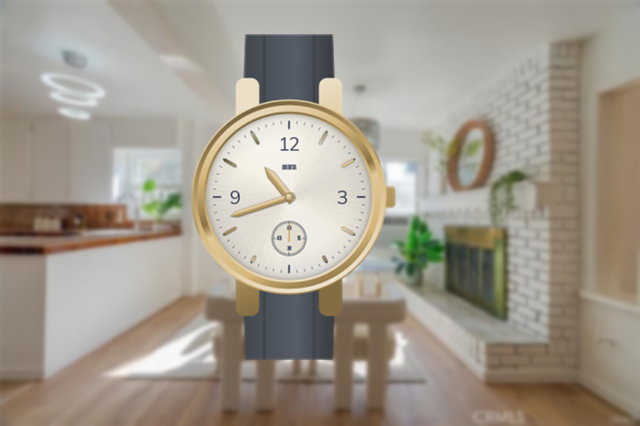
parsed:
10,42
